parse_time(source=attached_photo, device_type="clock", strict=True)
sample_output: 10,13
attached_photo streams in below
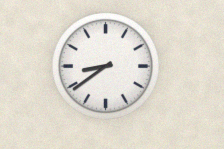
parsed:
8,39
